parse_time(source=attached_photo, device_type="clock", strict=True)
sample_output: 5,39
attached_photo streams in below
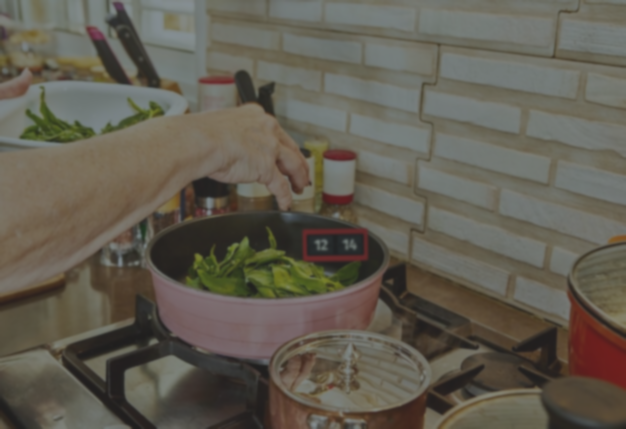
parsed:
12,14
